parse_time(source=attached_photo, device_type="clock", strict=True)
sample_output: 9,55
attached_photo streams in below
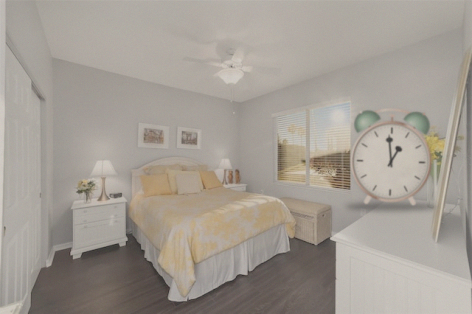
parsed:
12,59
